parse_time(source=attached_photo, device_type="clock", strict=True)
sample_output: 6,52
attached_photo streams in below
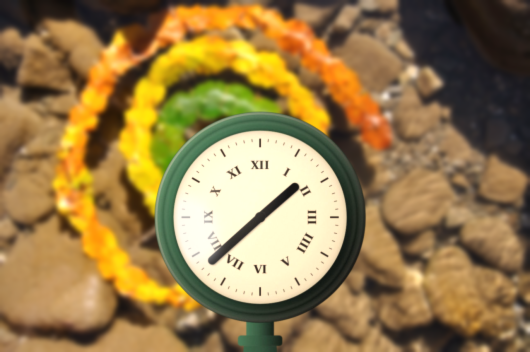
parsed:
1,38
